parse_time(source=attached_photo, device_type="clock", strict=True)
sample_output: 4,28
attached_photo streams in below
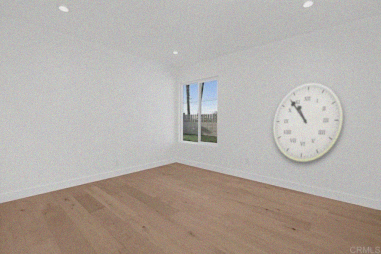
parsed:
10,53
